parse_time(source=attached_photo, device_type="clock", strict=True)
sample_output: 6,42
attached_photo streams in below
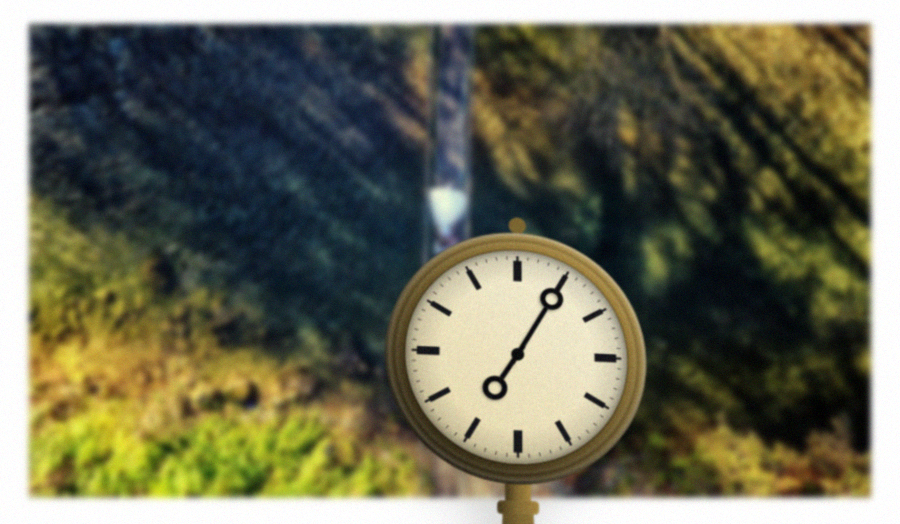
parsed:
7,05
